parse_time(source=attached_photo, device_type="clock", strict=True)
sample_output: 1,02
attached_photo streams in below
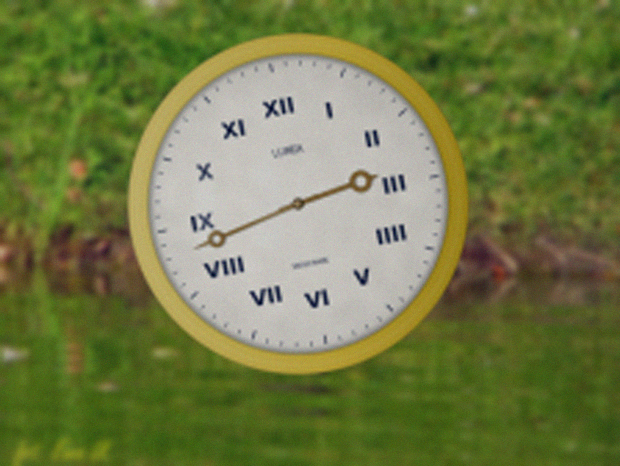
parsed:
2,43
